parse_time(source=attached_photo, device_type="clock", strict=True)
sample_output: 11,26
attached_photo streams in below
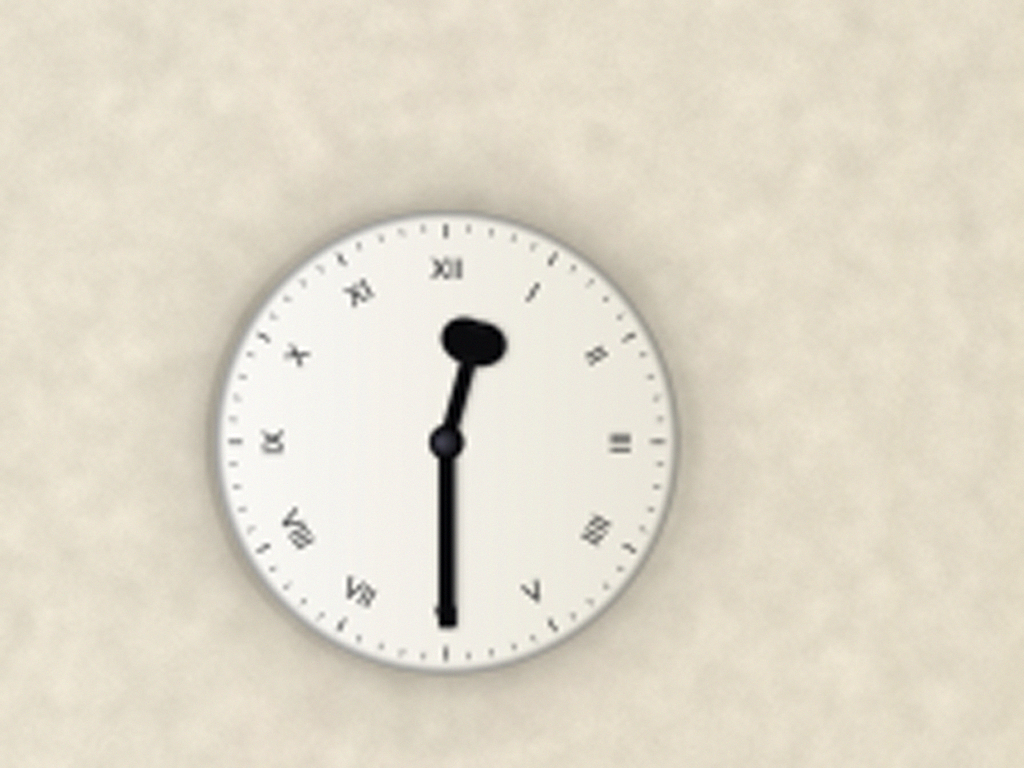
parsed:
12,30
